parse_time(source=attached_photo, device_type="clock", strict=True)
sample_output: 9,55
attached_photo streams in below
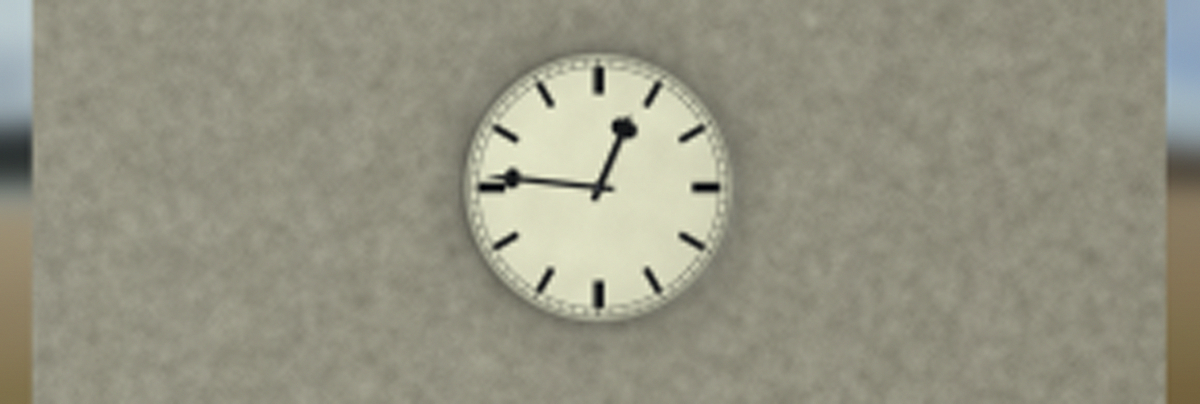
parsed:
12,46
